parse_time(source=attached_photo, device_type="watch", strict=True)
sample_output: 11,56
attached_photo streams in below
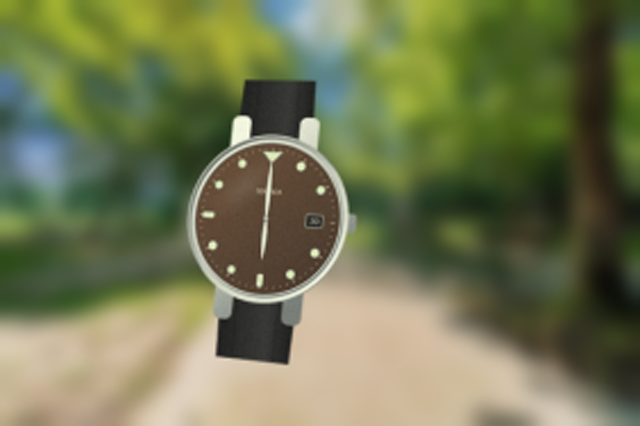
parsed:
6,00
